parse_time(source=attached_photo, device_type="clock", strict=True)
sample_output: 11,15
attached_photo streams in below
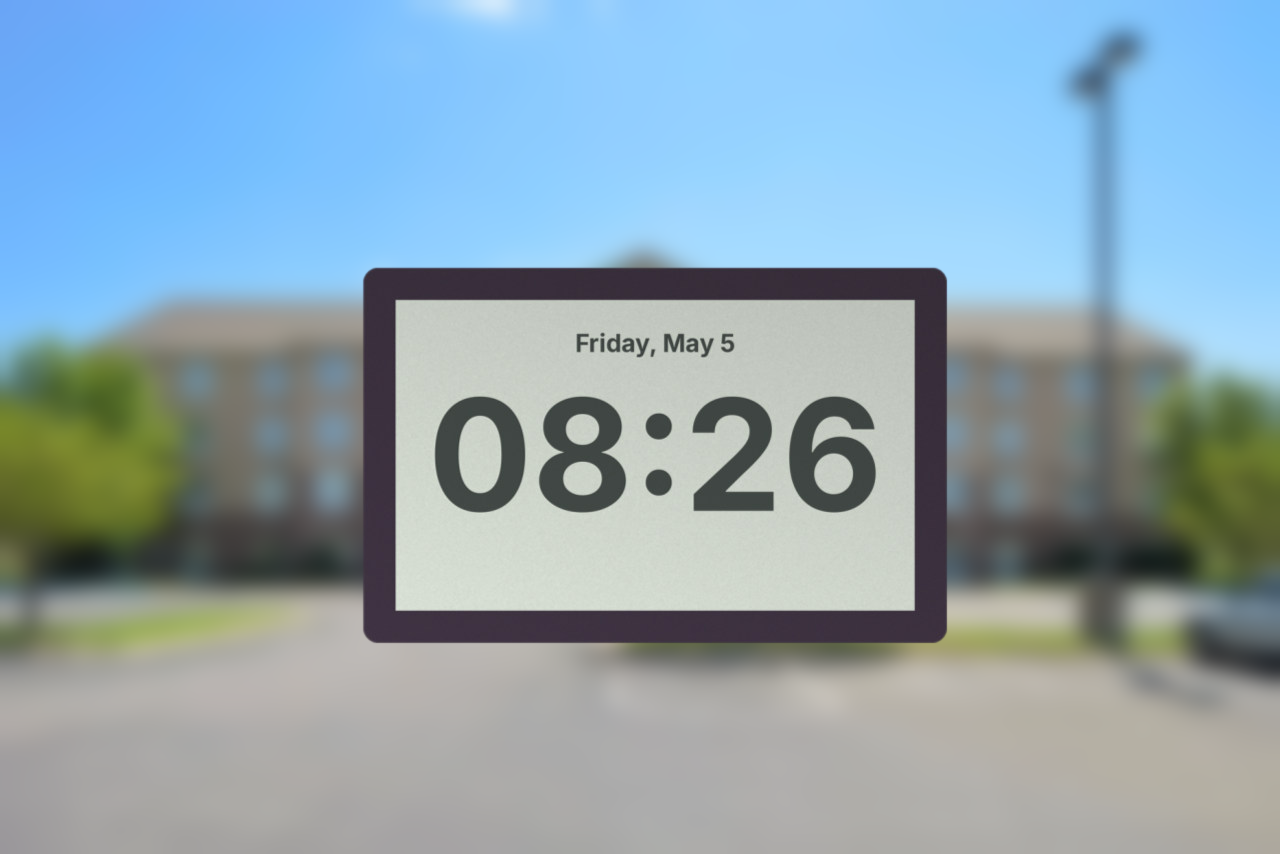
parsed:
8,26
